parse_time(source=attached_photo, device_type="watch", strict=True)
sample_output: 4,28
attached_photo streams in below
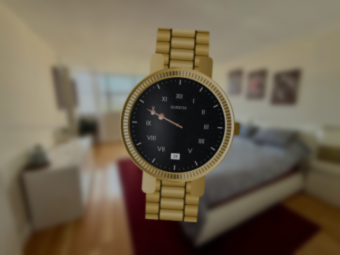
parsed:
9,49
